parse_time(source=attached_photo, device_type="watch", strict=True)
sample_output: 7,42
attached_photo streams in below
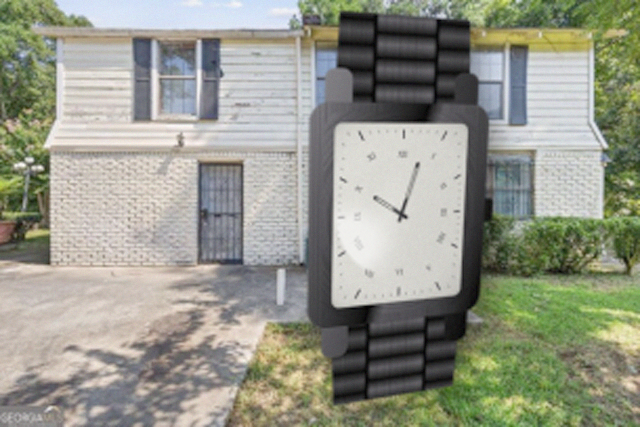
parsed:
10,03
